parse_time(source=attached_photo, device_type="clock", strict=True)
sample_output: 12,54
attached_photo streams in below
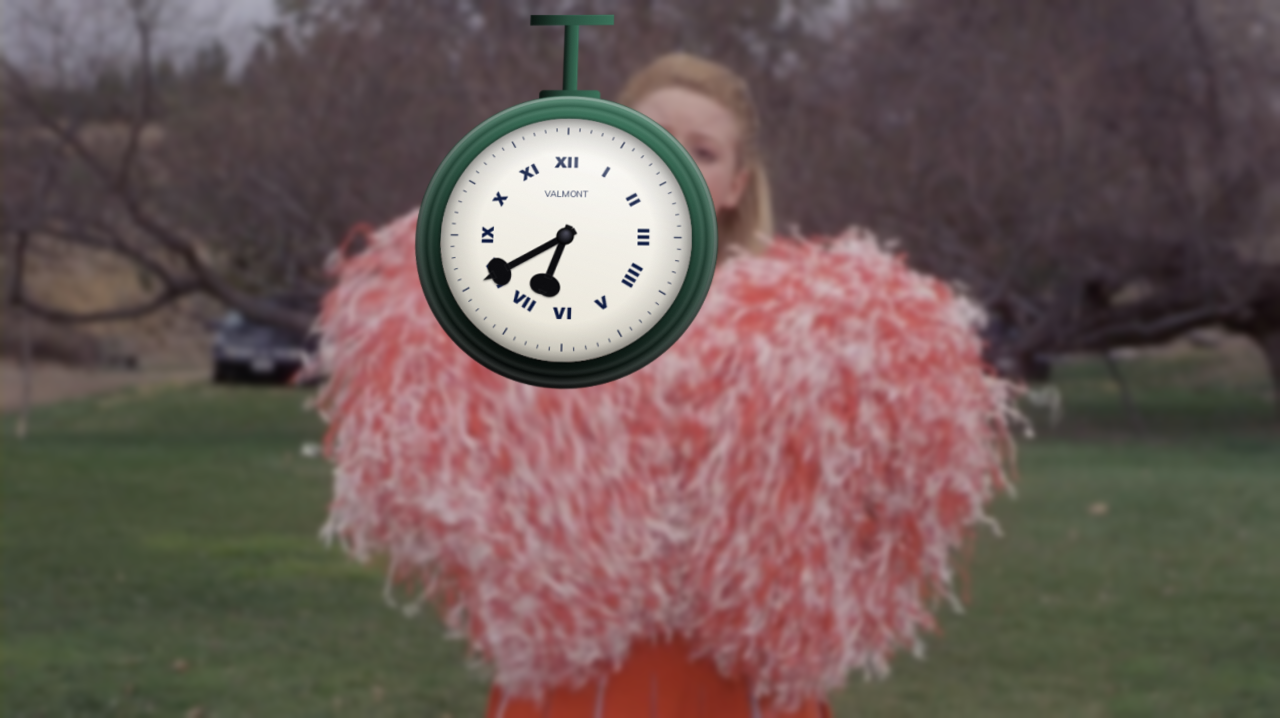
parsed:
6,40
